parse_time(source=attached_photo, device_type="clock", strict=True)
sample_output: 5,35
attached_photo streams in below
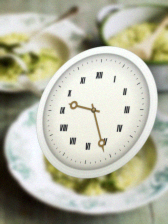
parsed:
9,26
